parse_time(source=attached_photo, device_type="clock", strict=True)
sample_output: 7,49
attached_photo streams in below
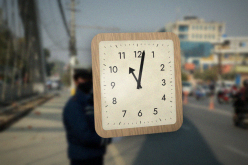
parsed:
11,02
